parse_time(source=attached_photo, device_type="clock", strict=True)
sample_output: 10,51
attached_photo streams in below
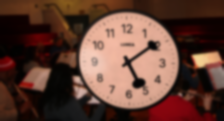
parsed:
5,09
